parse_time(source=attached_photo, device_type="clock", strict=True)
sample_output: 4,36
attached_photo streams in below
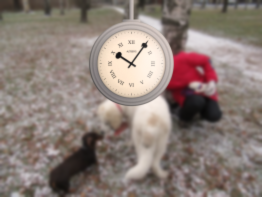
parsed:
10,06
